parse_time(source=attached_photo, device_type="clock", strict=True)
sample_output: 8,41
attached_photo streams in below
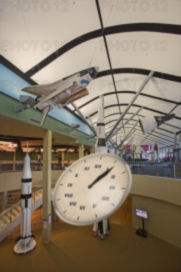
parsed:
1,06
